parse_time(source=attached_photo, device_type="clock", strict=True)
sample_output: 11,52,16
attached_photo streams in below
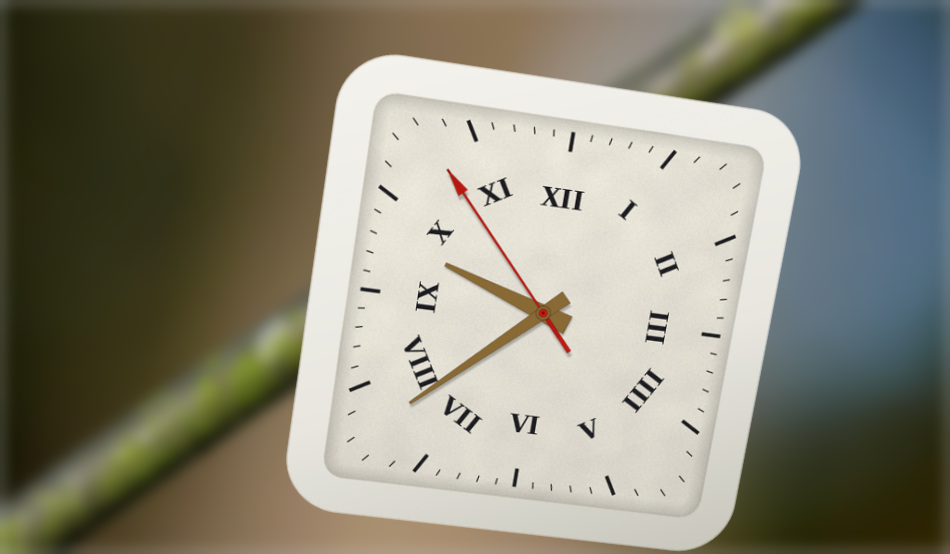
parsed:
9,37,53
